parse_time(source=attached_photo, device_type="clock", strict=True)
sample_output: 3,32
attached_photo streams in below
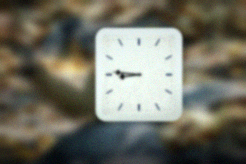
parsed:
8,46
